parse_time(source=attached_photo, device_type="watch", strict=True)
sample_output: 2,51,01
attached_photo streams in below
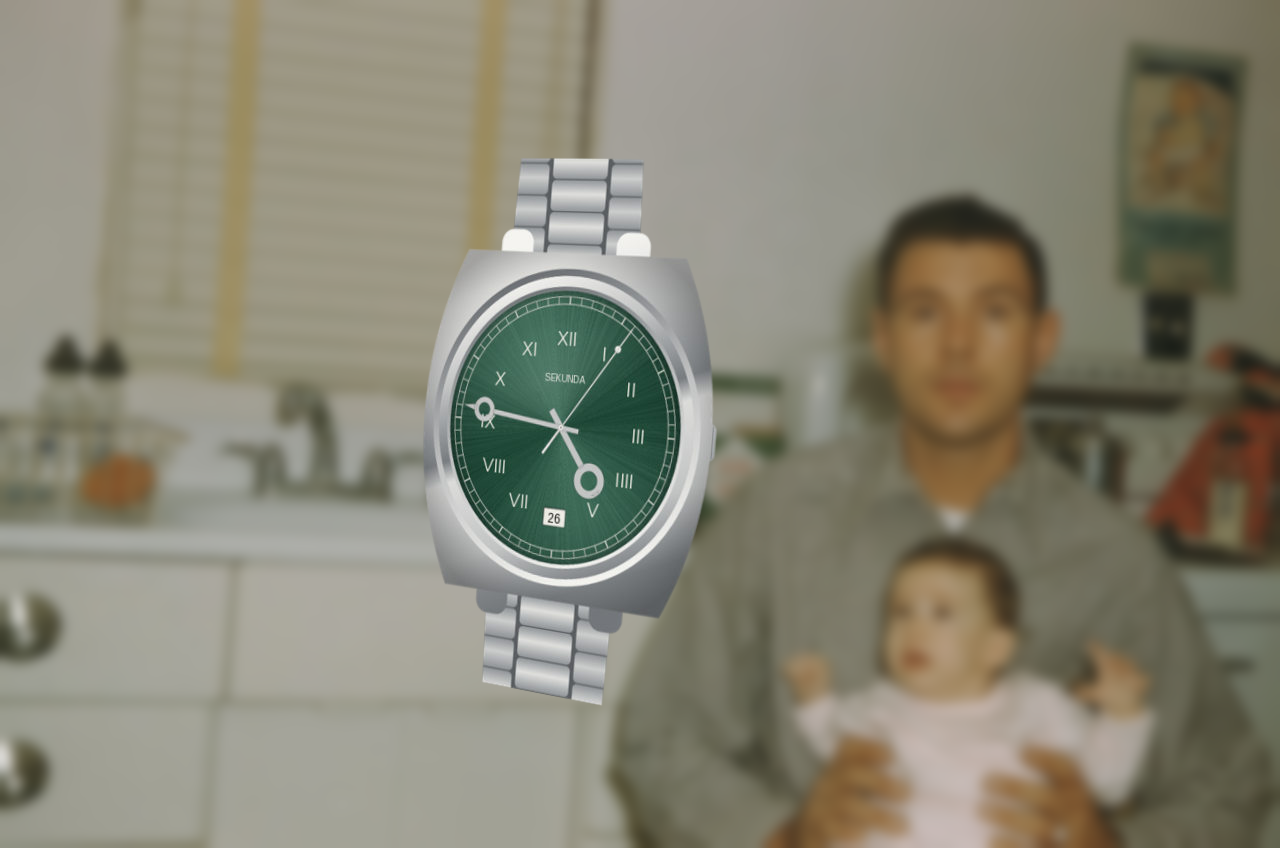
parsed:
4,46,06
